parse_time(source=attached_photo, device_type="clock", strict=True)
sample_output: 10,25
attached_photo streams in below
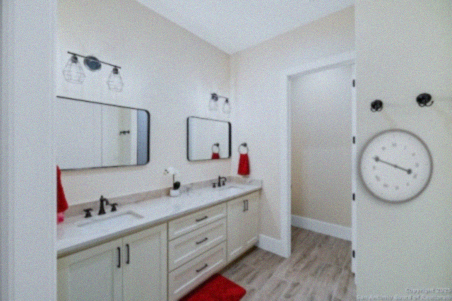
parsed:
3,49
